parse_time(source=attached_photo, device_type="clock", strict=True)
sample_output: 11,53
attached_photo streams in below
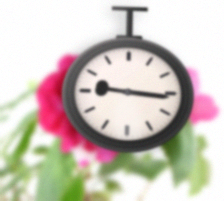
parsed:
9,16
